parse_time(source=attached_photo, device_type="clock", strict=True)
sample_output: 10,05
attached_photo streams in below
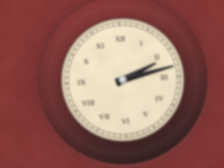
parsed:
2,13
